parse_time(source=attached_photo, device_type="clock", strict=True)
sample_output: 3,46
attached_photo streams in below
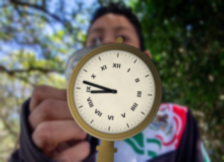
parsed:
8,47
